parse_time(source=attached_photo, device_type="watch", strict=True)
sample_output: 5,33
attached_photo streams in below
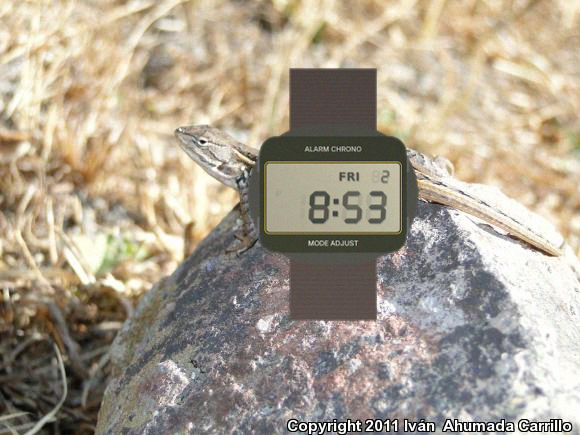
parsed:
8,53
